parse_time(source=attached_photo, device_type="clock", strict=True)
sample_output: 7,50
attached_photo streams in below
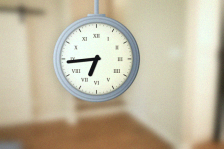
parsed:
6,44
